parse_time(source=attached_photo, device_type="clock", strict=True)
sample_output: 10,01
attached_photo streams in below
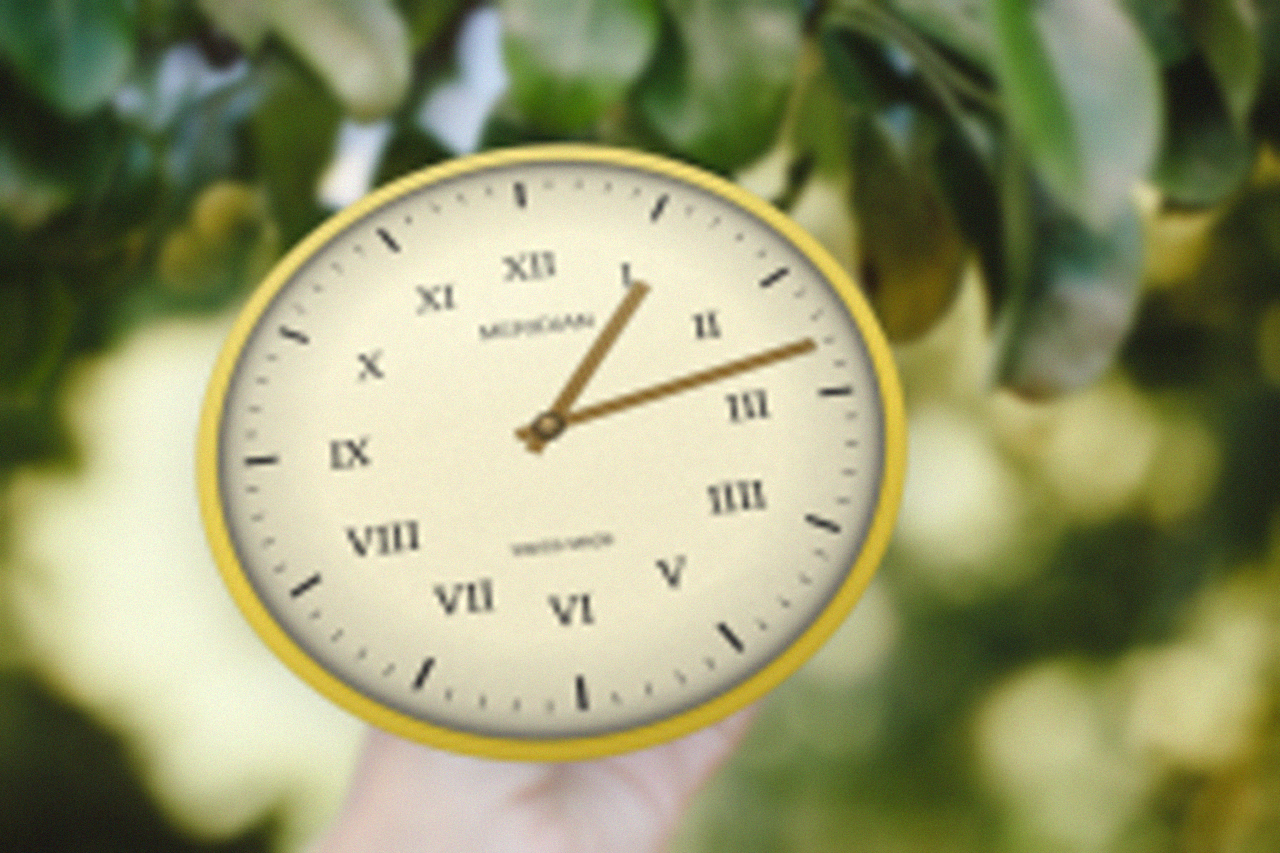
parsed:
1,13
